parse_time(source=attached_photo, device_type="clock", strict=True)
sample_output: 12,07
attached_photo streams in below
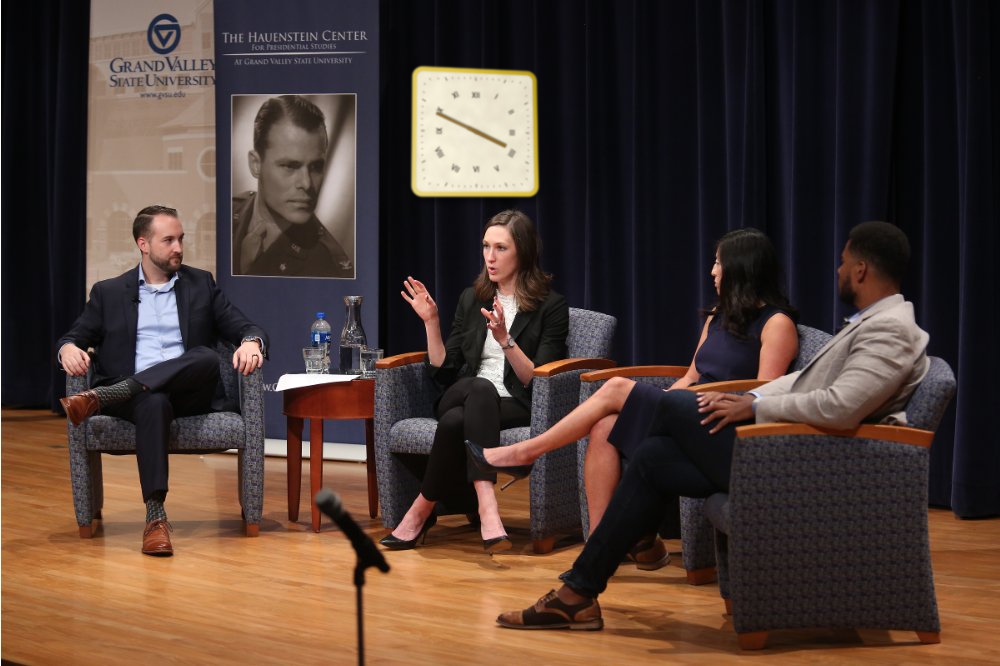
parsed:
3,49
